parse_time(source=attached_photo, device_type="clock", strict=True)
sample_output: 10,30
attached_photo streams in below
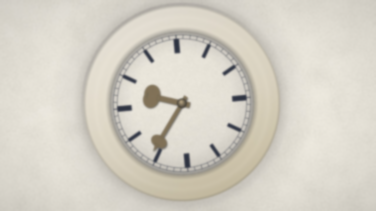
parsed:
9,36
